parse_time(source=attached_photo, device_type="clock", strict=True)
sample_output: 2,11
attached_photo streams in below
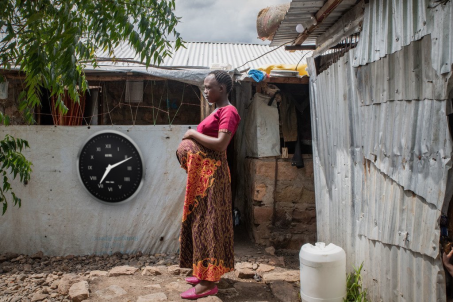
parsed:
7,11
